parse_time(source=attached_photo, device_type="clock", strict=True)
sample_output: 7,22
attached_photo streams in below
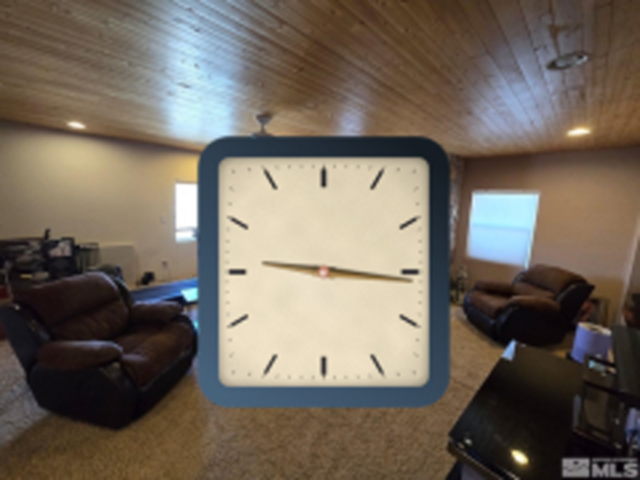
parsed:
9,16
